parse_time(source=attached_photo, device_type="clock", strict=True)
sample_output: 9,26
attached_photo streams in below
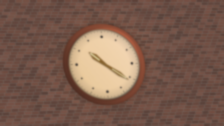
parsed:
10,21
